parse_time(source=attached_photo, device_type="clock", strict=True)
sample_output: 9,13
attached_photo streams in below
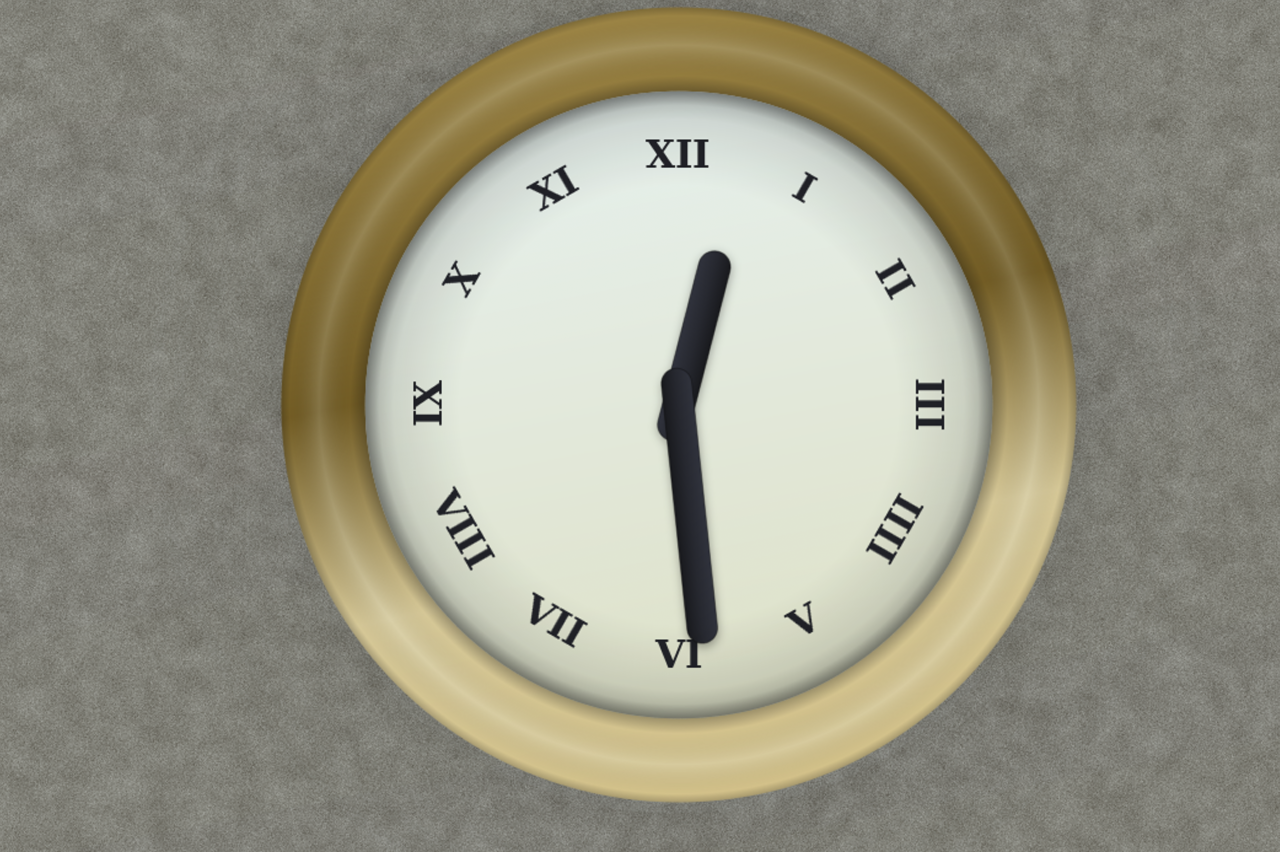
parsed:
12,29
